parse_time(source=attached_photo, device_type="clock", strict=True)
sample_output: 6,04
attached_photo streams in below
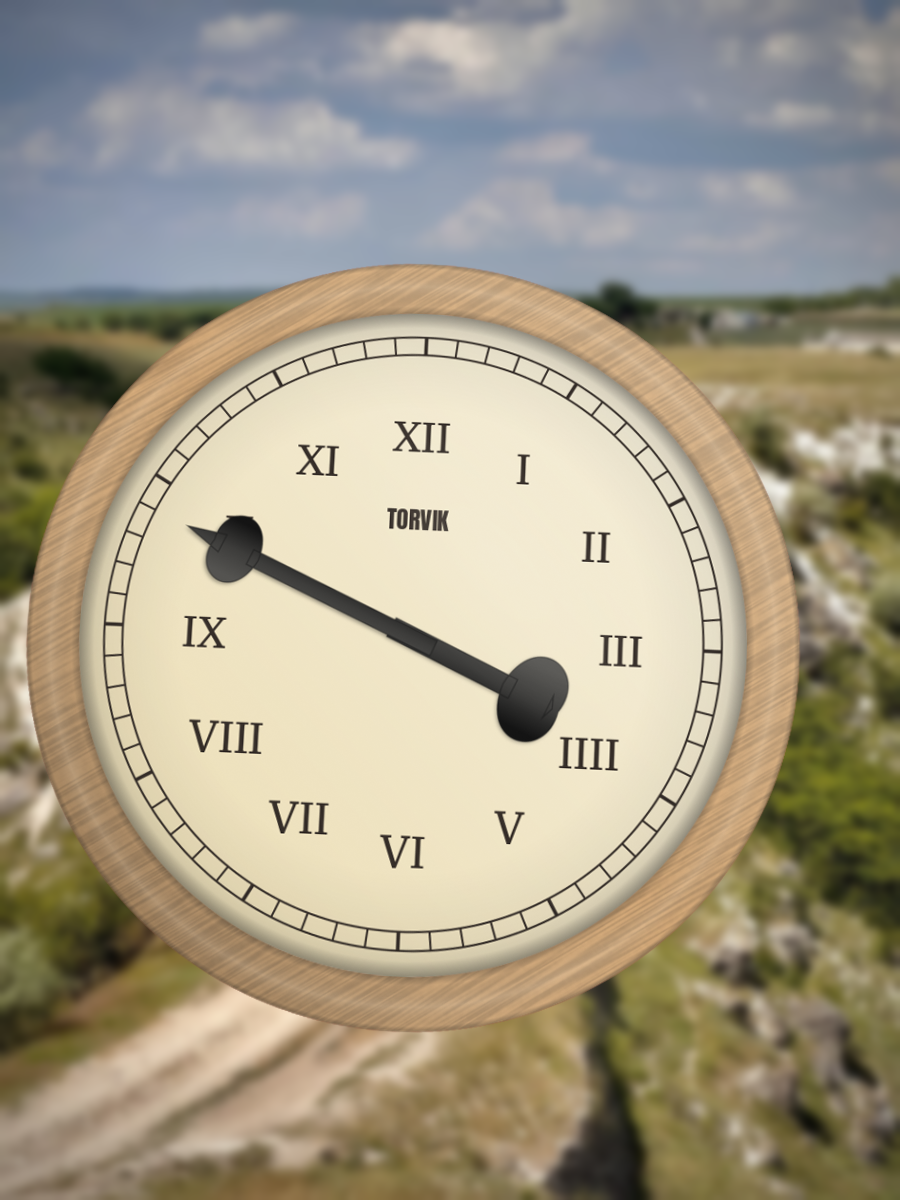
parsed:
3,49
